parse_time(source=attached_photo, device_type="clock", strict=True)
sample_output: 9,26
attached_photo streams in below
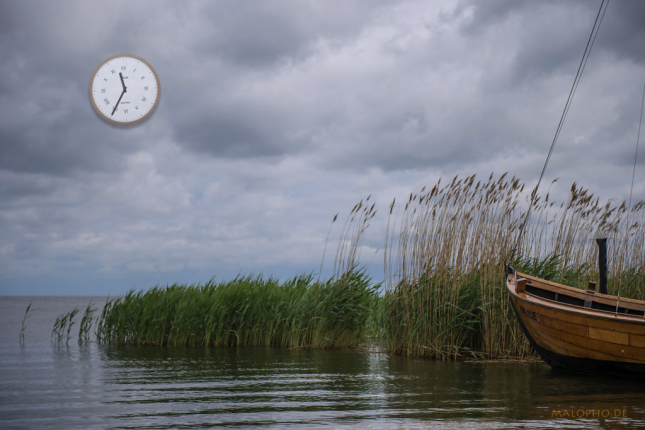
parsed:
11,35
